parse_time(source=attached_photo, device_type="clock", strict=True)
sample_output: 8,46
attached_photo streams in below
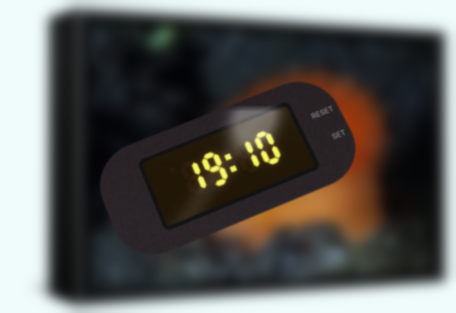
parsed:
19,10
